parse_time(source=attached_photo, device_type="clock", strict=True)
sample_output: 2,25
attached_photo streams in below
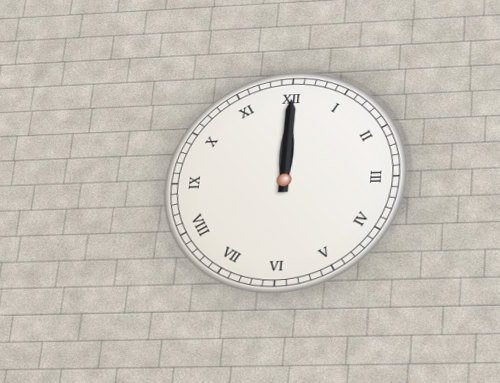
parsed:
12,00
